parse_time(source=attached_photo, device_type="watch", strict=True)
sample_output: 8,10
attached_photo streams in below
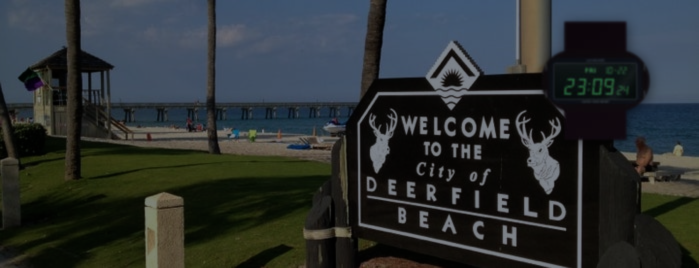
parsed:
23,09
